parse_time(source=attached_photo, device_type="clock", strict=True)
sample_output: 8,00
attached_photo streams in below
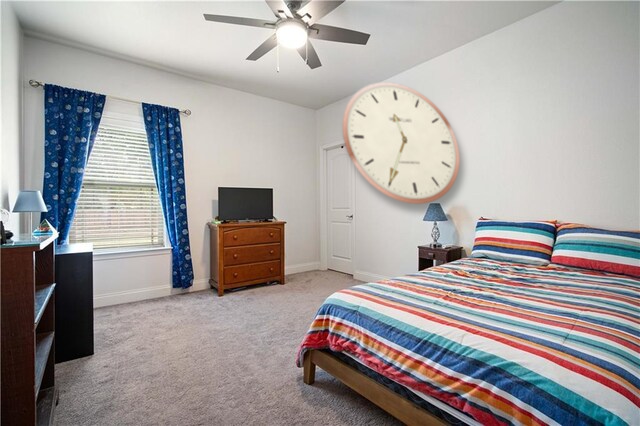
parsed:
11,35
